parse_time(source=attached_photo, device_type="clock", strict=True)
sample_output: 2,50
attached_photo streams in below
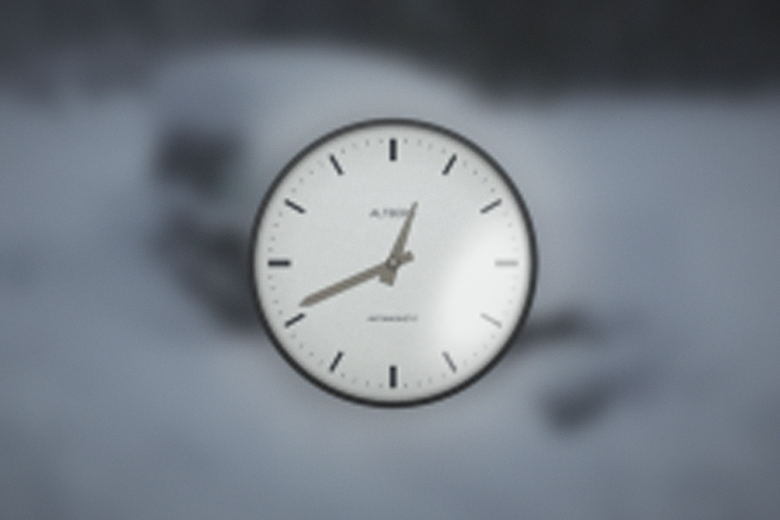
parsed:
12,41
